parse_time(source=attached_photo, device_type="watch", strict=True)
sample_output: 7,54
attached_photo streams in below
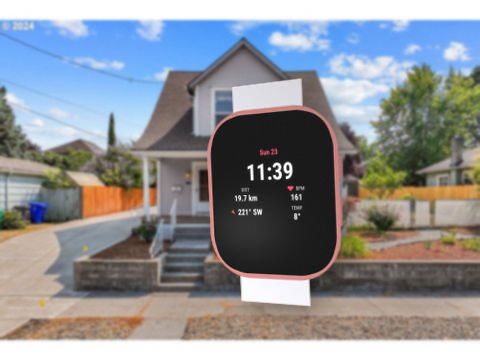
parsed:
11,39
